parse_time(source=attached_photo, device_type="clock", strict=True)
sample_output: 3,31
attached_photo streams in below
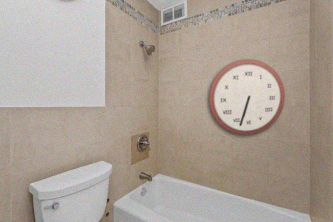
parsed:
6,33
